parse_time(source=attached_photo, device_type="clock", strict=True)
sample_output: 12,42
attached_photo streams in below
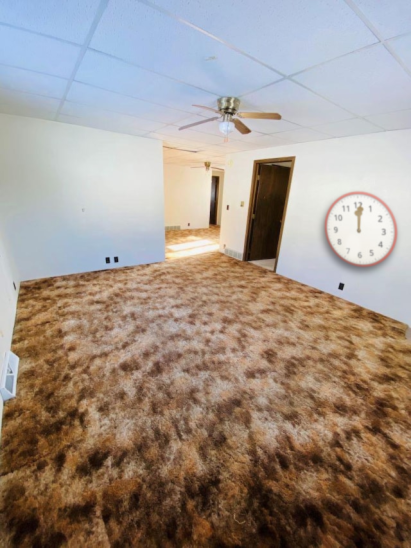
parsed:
12,01
